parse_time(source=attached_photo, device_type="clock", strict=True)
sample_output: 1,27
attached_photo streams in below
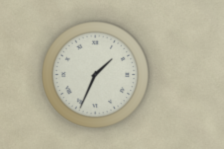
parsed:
1,34
